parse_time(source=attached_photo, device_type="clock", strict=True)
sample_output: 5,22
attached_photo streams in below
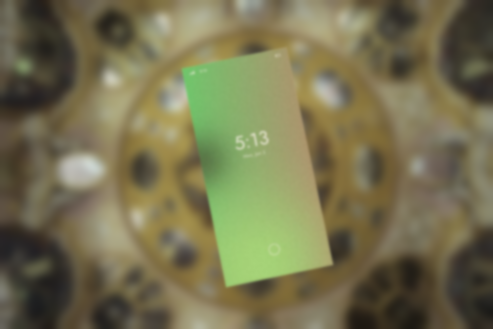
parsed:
5,13
